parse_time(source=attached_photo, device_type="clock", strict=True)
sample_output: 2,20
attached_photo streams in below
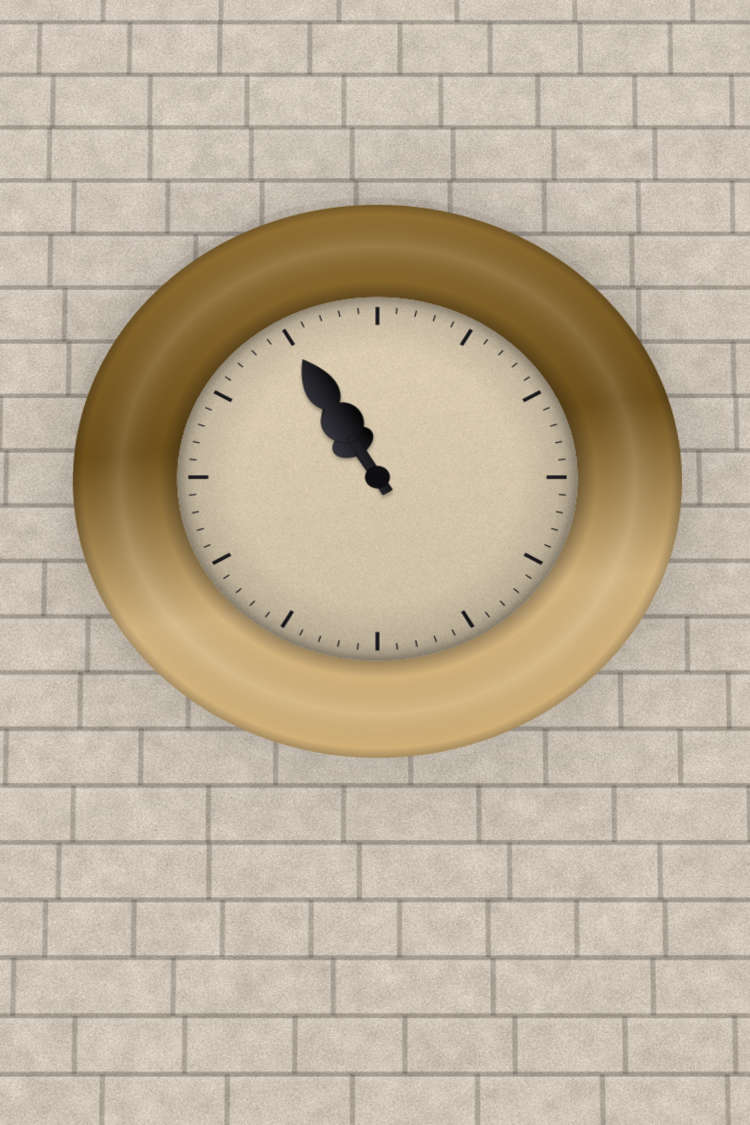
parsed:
10,55
